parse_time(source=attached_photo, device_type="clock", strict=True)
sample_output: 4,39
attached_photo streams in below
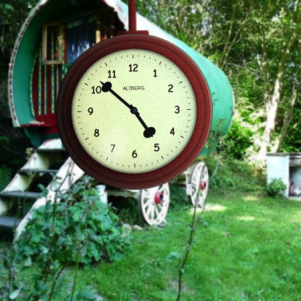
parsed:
4,52
